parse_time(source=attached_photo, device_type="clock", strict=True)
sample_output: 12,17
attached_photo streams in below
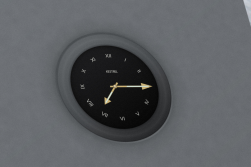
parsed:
7,15
